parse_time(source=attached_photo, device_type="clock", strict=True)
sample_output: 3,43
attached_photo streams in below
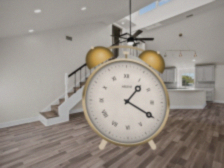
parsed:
1,20
